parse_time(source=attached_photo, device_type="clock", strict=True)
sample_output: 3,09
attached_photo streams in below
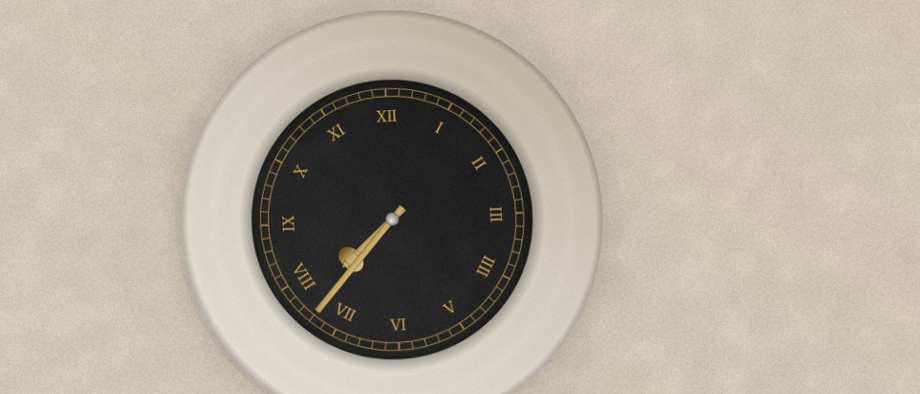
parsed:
7,37
